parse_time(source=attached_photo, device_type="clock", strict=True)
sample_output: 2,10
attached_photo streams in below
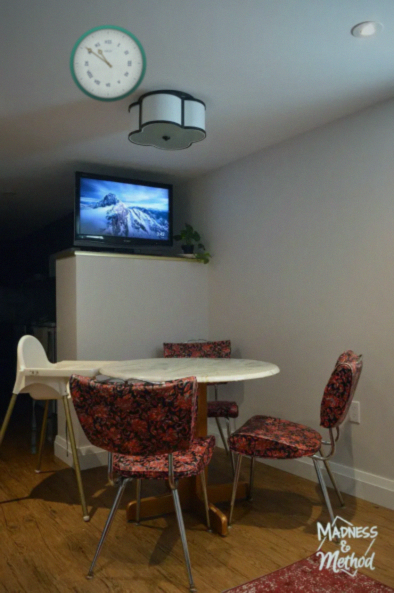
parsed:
10,51
